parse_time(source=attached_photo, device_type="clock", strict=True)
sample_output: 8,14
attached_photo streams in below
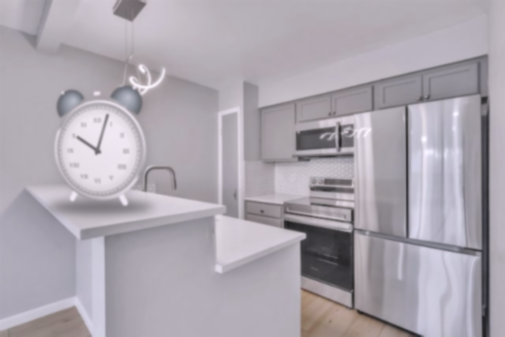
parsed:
10,03
